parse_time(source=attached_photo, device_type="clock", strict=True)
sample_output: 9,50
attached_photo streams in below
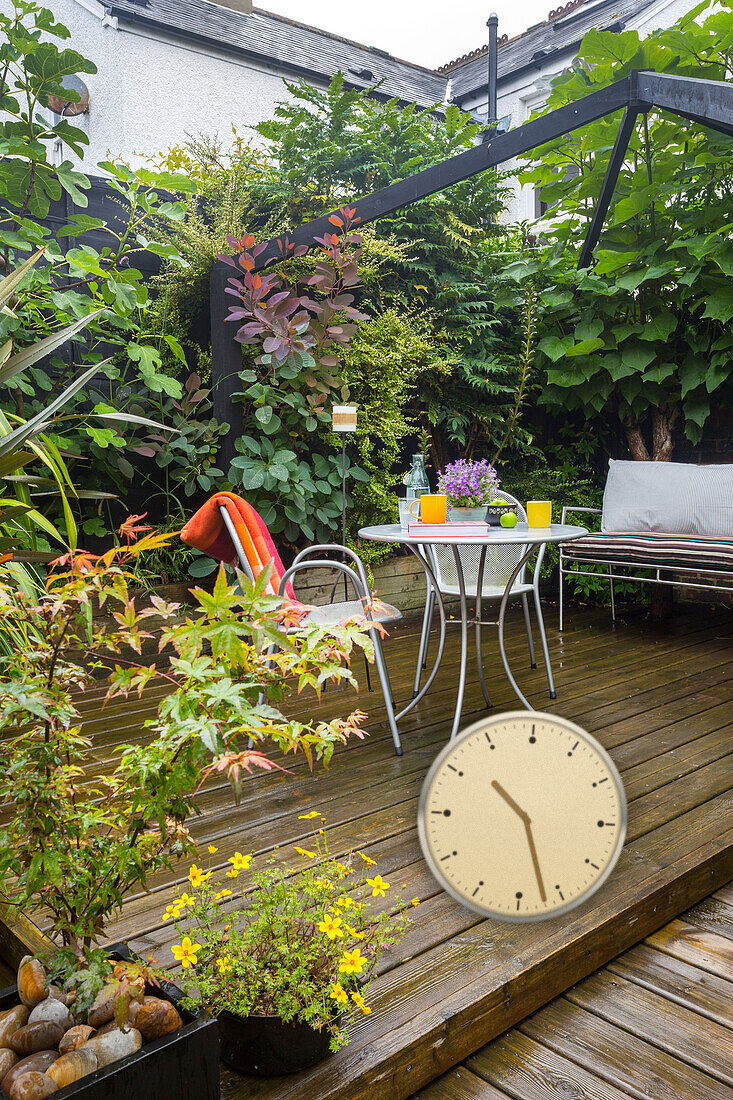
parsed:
10,27
